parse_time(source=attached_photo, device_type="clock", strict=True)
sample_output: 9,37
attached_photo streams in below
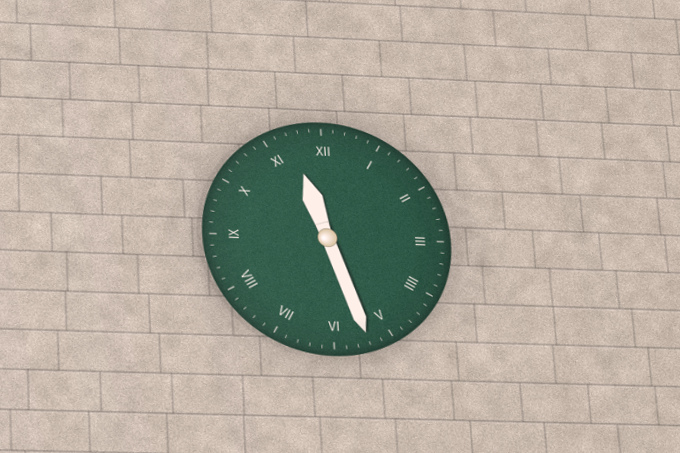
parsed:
11,27
